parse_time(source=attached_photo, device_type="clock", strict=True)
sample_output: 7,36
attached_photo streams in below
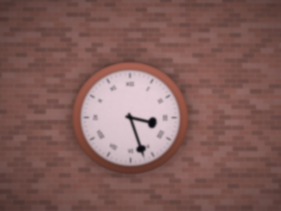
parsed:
3,27
